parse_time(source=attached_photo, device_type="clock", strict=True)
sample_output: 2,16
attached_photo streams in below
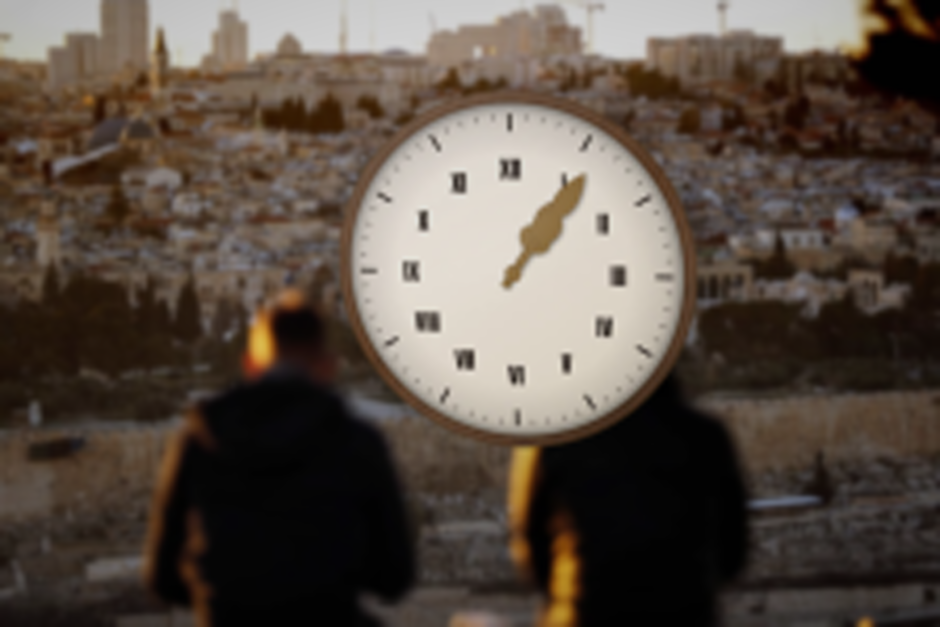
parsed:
1,06
